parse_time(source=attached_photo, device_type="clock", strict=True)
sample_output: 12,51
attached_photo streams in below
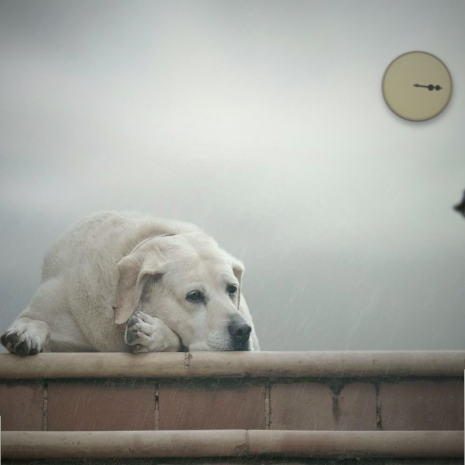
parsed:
3,16
